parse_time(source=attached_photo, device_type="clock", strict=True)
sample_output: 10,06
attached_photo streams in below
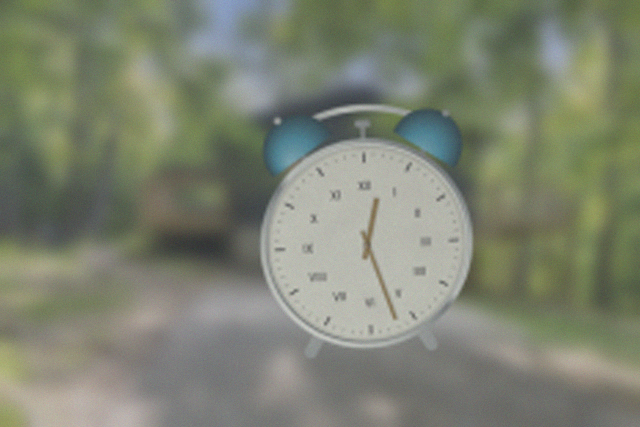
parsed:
12,27
